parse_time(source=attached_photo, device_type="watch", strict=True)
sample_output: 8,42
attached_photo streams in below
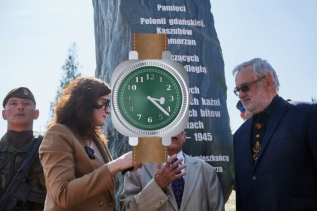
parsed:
3,22
